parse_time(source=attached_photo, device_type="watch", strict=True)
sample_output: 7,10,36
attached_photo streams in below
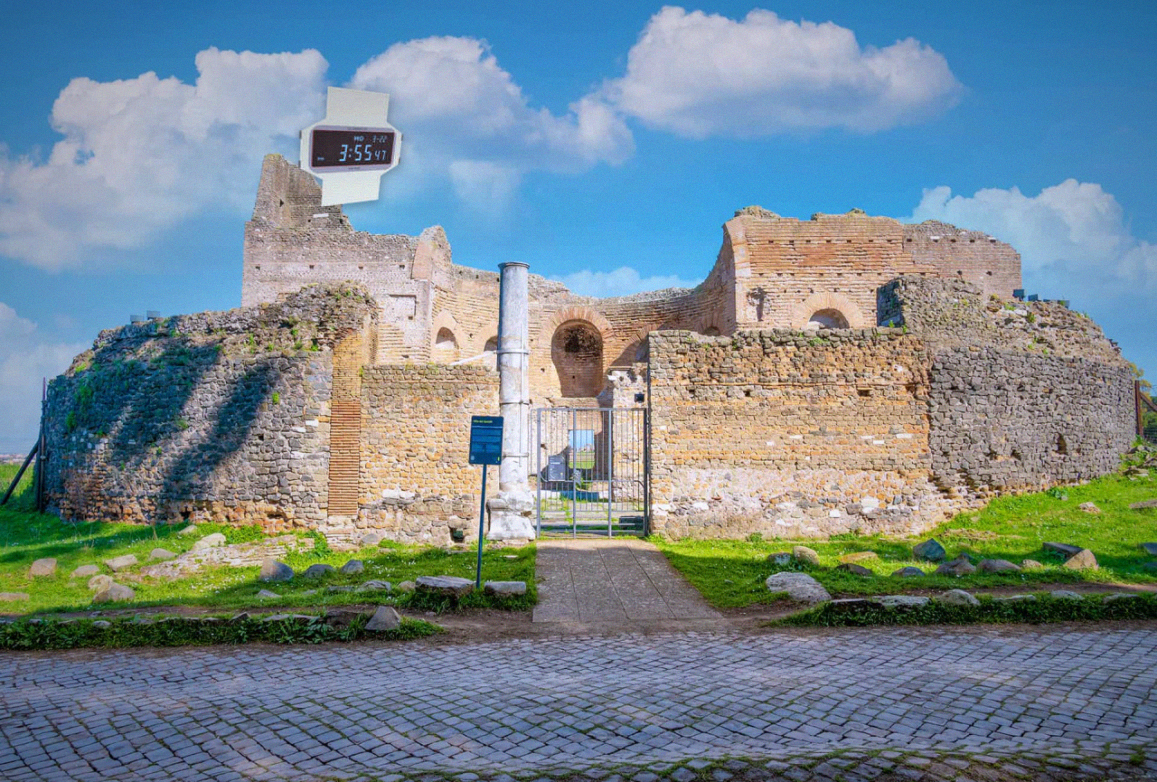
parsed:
3,55,47
